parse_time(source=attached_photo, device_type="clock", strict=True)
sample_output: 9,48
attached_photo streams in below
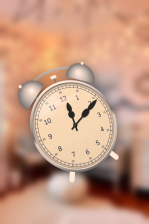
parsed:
12,11
